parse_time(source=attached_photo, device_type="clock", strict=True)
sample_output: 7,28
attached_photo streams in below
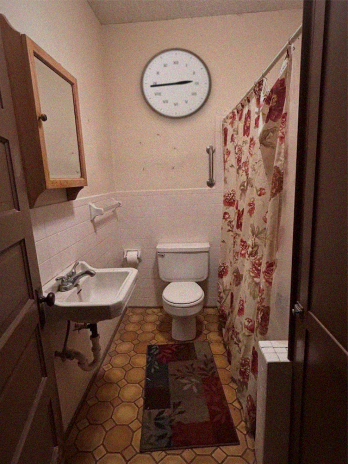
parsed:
2,44
